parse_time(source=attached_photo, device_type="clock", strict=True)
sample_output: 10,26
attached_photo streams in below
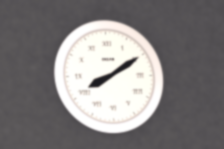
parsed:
8,10
